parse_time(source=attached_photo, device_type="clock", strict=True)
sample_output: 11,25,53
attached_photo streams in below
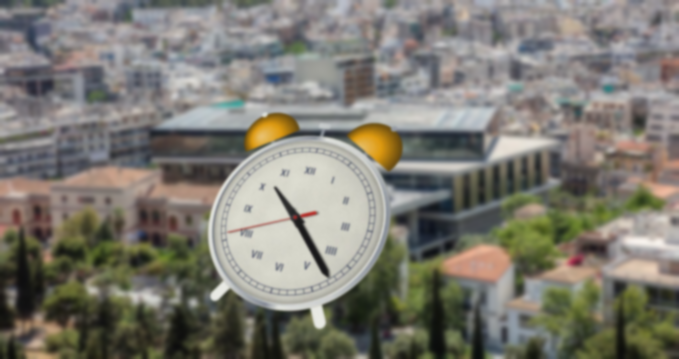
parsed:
10,22,41
